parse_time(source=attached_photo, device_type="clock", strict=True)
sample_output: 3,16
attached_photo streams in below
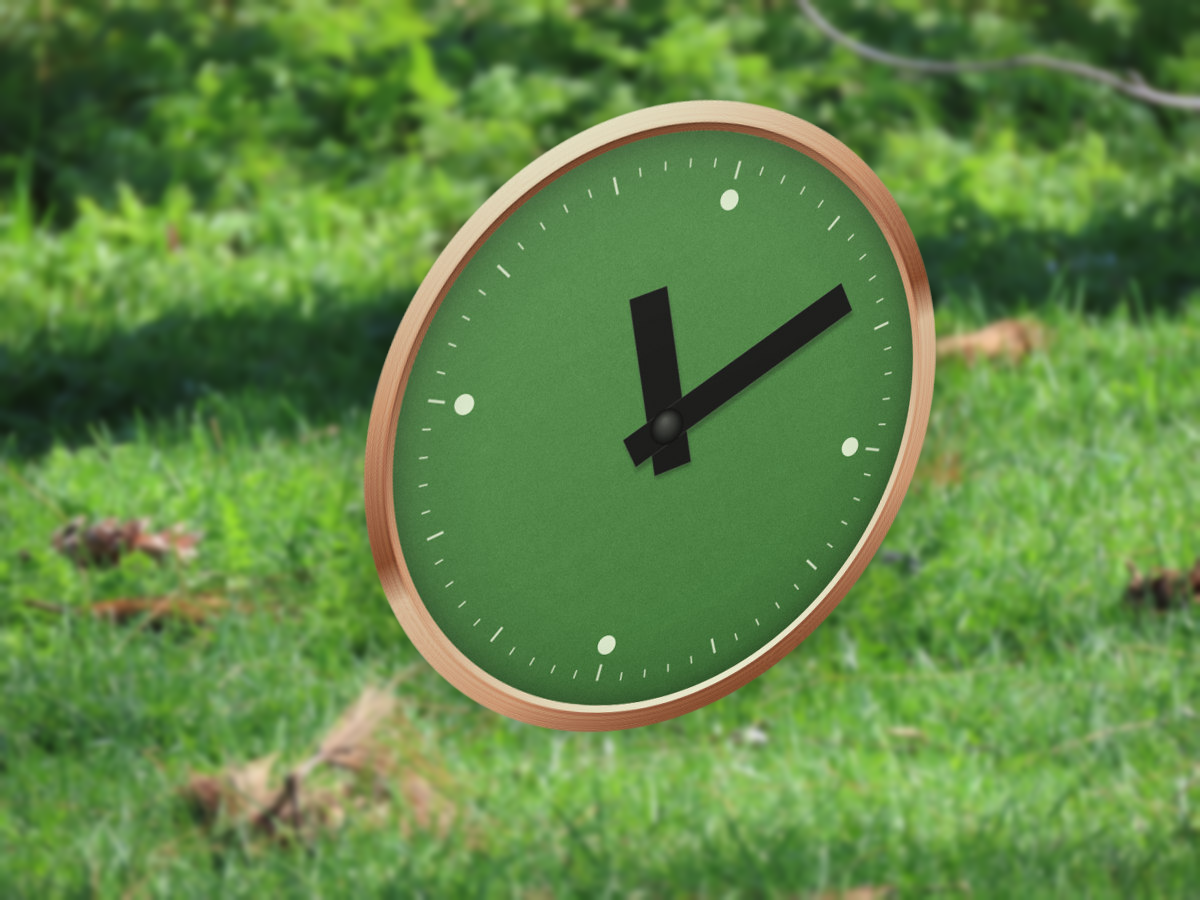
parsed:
11,08
